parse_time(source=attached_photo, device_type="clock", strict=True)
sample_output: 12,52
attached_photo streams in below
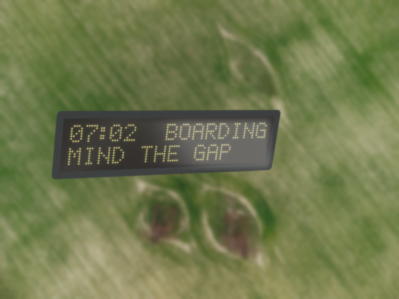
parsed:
7,02
